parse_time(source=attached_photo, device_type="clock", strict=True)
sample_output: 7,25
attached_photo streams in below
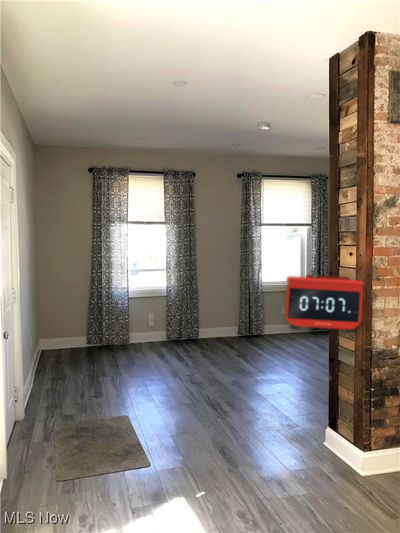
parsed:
7,07
